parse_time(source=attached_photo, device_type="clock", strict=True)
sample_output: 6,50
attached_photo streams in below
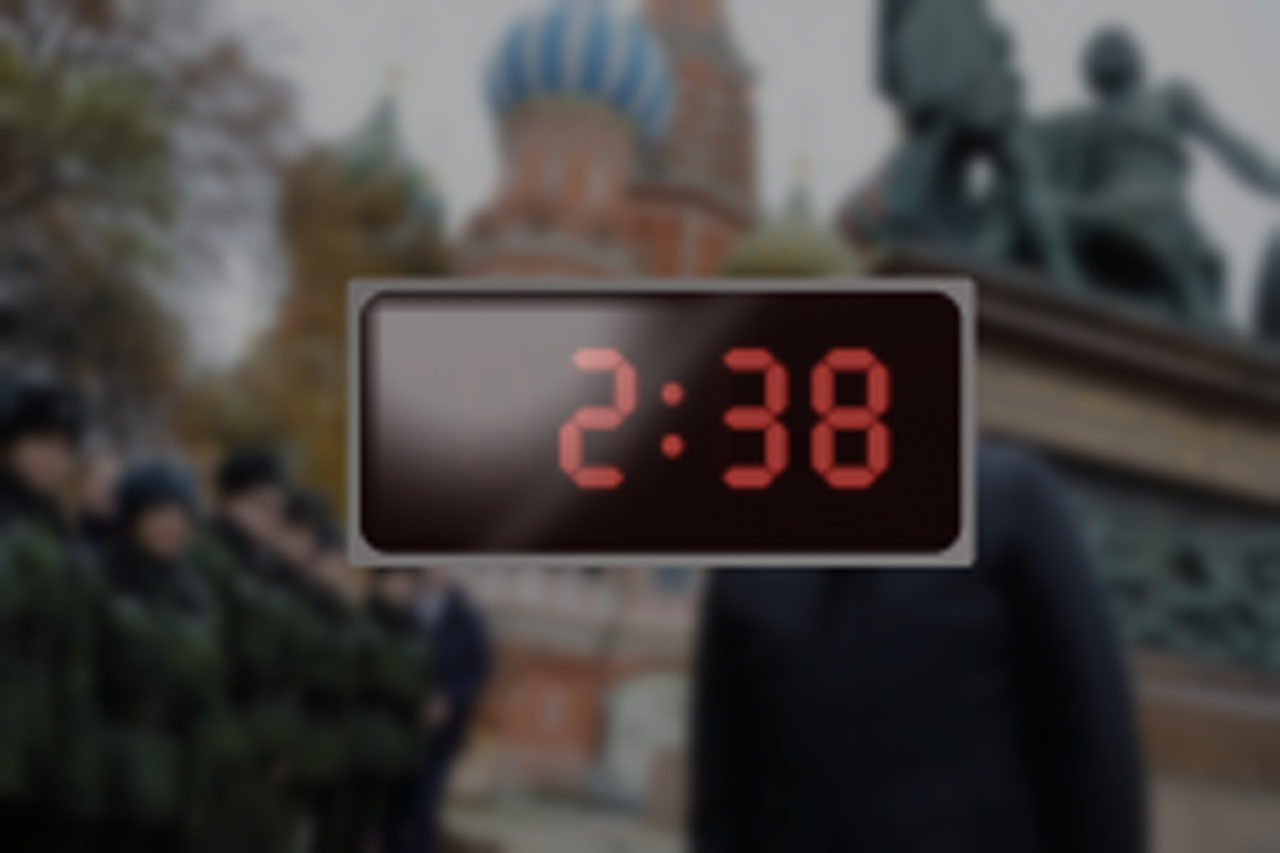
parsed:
2,38
